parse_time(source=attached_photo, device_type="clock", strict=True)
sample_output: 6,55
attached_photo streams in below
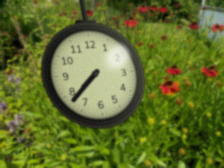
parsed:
7,38
